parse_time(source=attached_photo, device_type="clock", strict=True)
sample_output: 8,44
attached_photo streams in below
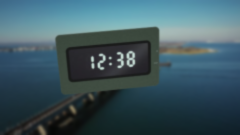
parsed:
12,38
